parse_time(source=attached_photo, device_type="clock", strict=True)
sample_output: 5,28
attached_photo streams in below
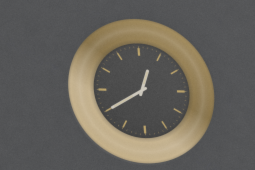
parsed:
12,40
